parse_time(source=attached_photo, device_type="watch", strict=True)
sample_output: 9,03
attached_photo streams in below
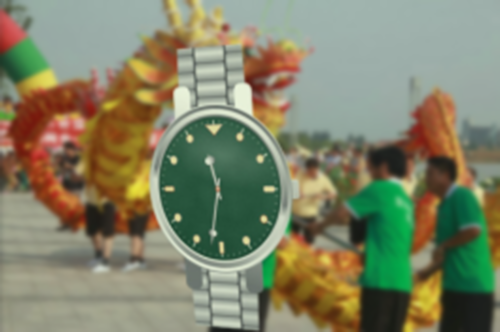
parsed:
11,32
